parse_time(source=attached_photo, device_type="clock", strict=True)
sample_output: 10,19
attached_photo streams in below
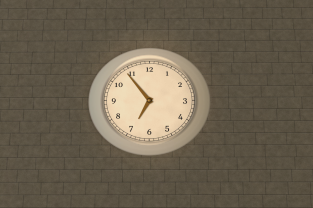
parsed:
6,54
